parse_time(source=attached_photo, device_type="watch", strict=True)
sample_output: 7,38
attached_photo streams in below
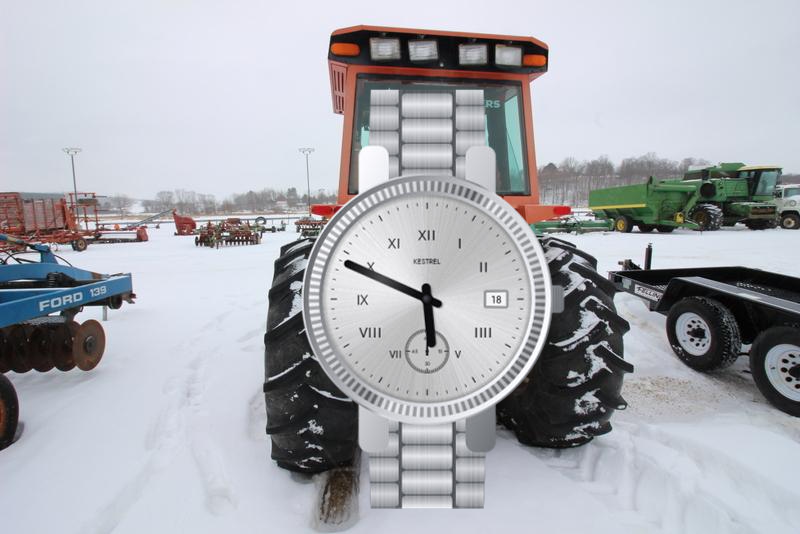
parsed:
5,49
